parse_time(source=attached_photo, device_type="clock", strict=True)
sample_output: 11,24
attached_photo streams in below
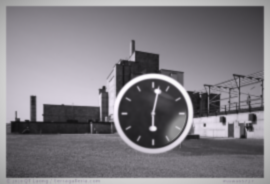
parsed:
6,02
